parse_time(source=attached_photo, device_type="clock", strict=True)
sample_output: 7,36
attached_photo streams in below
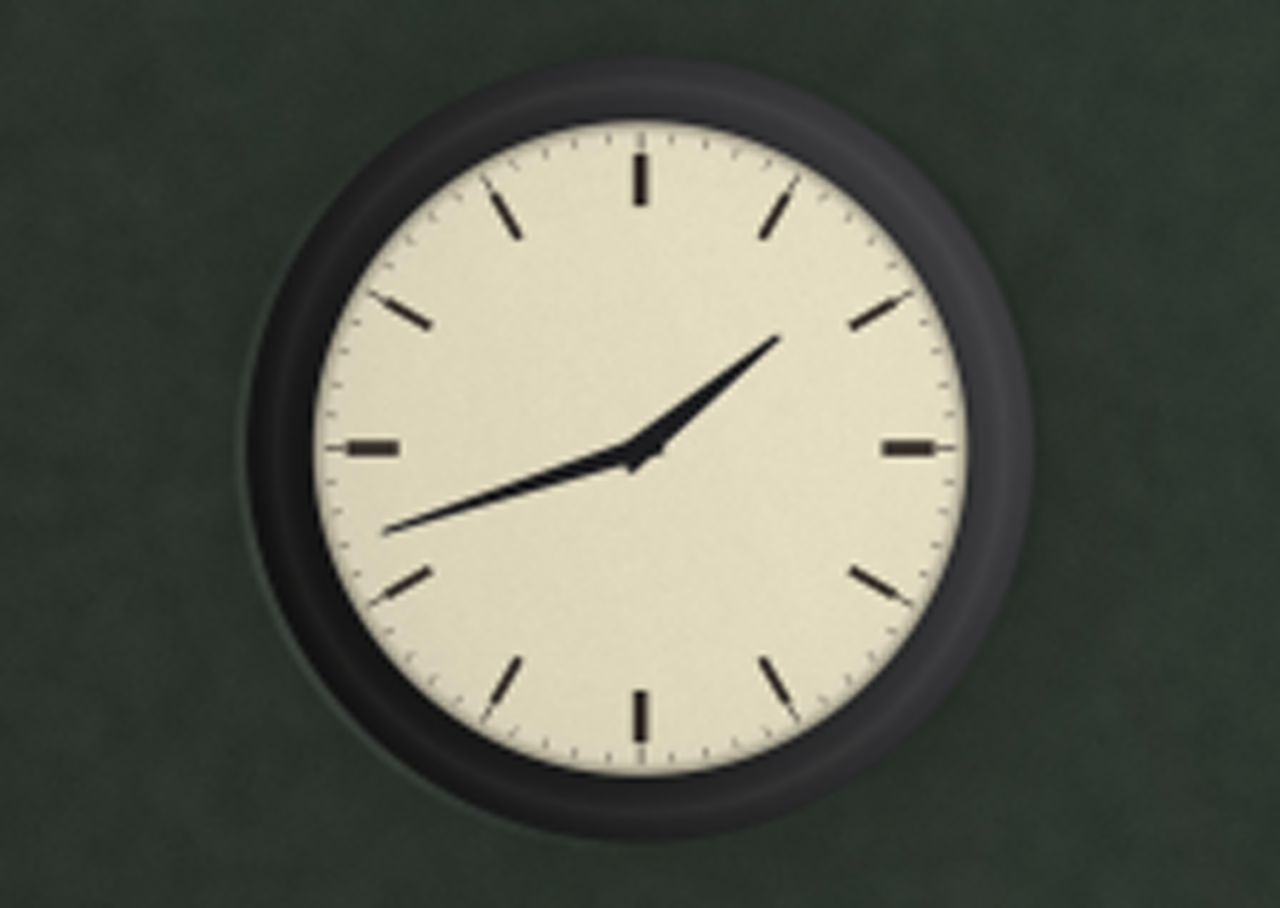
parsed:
1,42
